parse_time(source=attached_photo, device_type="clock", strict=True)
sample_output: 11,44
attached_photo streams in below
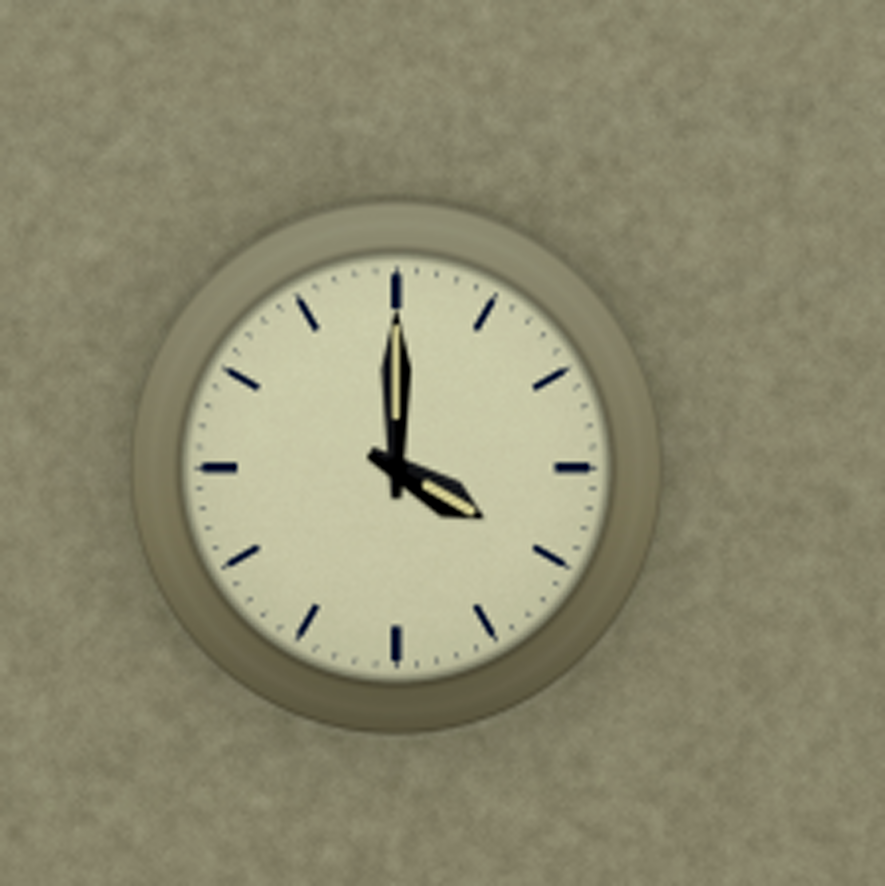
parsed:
4,00
